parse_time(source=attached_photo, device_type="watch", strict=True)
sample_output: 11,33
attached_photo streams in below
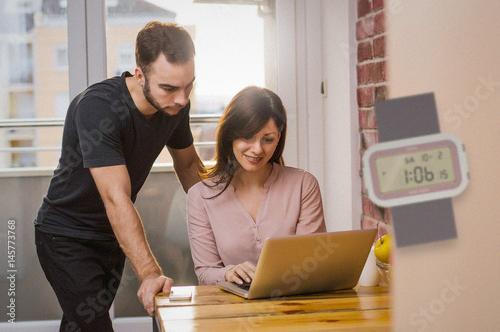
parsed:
1,06
